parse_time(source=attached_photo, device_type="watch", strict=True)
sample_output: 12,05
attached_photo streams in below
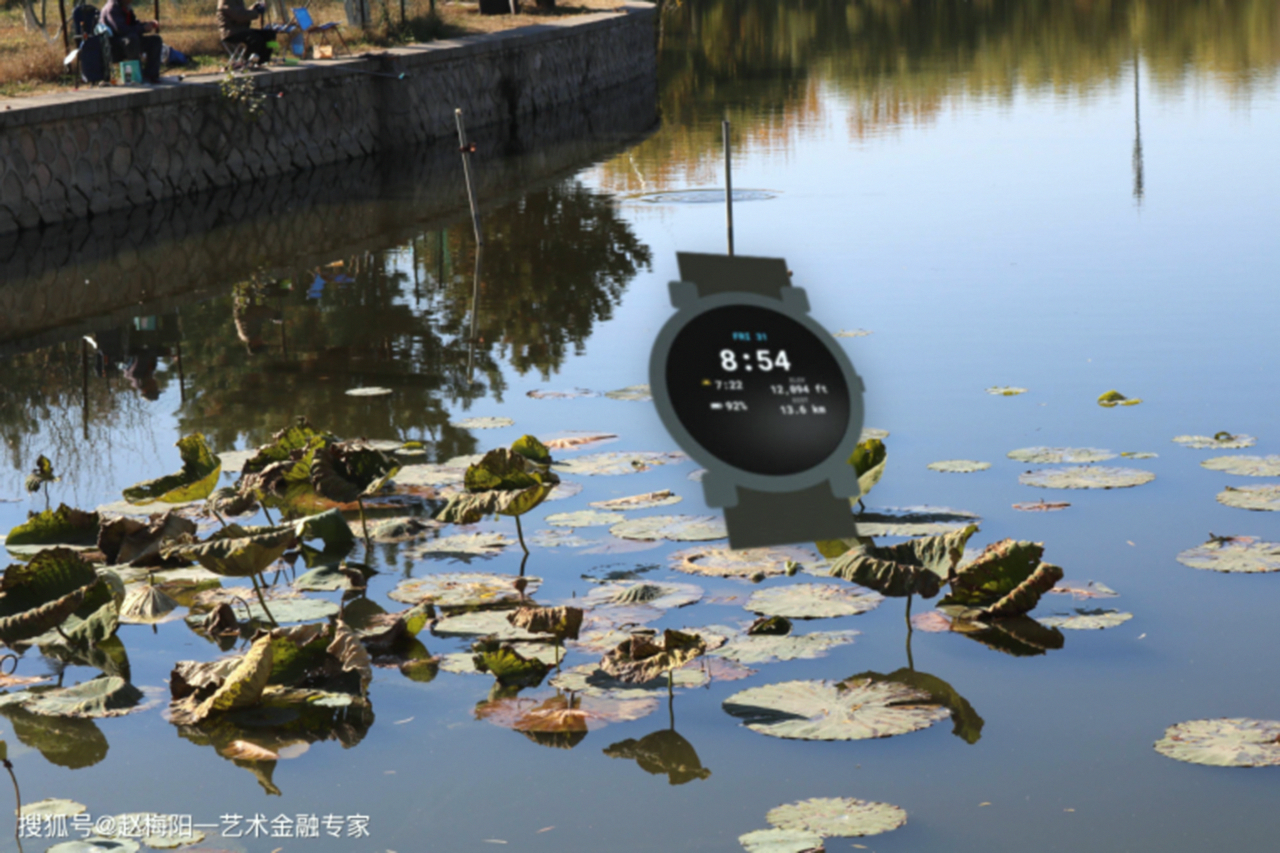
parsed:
8,54
